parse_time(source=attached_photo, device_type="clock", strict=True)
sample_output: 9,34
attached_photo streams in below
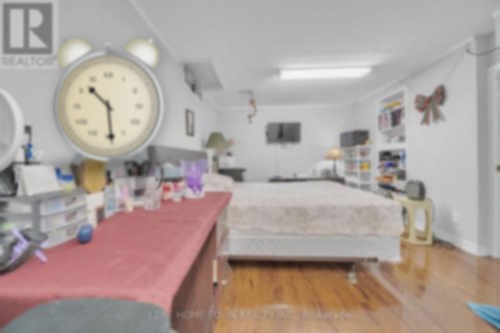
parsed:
10,29
